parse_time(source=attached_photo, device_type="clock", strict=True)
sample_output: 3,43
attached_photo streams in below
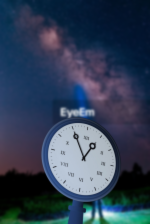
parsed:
12,55
